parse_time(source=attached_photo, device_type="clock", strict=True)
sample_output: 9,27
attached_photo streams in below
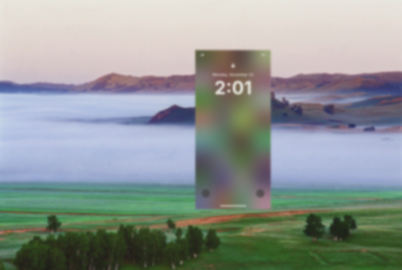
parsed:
2,01
